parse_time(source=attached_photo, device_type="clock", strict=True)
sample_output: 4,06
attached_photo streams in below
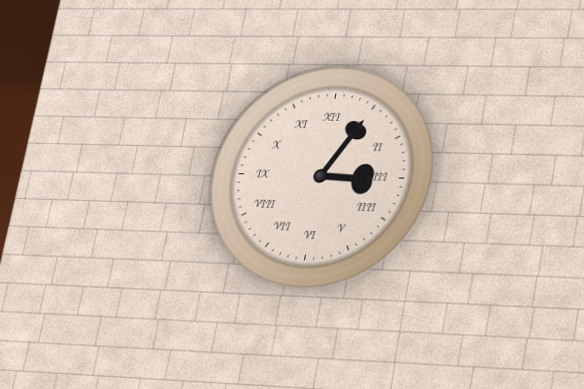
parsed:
3,05
